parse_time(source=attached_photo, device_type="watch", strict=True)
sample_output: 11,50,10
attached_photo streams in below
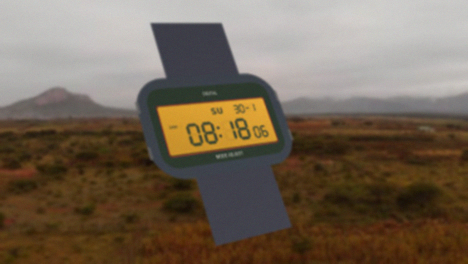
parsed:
8,18,06
